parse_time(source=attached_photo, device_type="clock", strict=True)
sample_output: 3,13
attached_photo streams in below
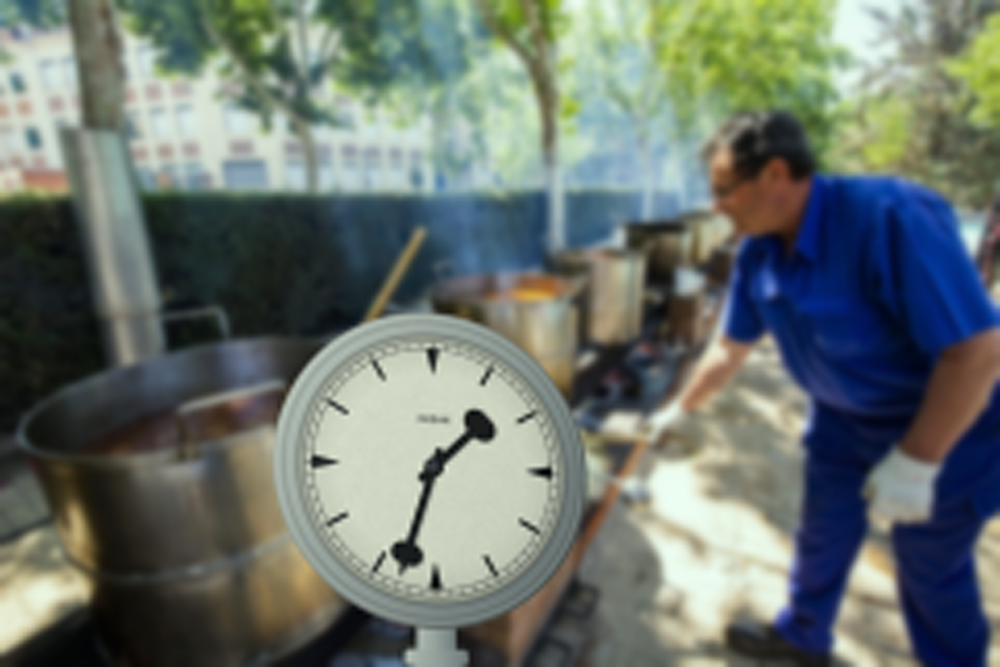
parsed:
1,33
